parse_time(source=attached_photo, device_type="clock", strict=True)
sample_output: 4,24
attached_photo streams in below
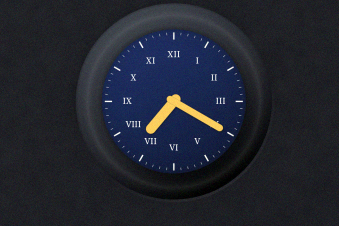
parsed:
7,20
